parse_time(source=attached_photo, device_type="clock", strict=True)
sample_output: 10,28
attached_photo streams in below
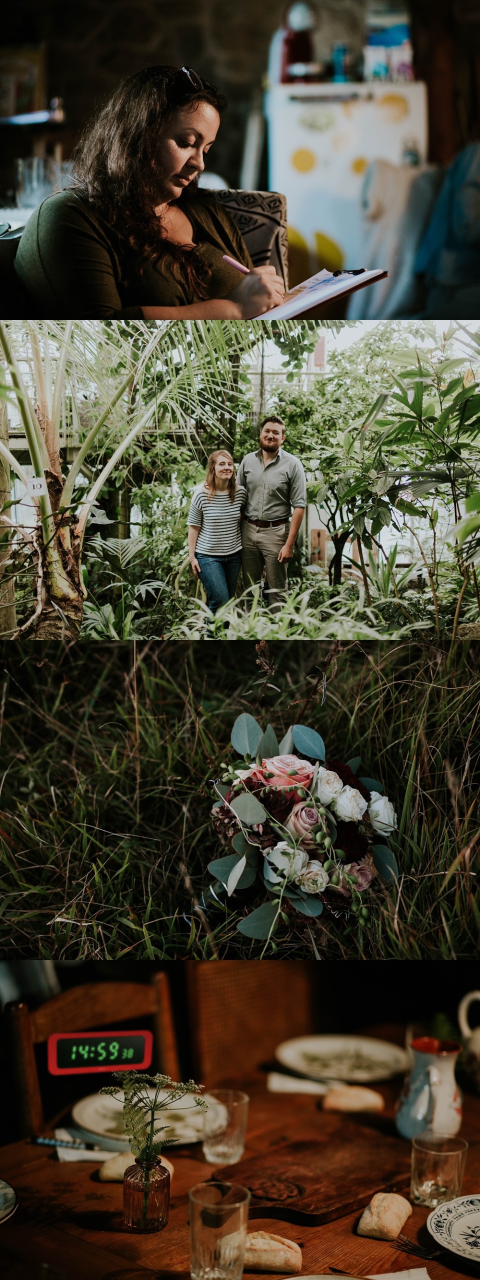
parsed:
14,59
